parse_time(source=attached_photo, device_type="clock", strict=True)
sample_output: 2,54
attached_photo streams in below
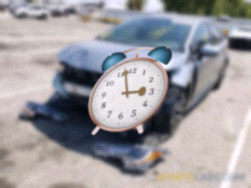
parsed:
2,57
